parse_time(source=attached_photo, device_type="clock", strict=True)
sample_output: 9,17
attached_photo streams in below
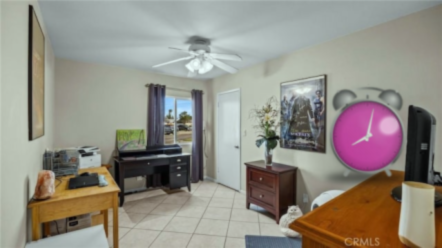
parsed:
8,02
